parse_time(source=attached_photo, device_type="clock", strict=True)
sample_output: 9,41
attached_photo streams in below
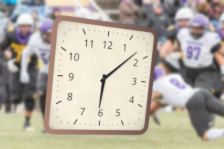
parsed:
6,08
